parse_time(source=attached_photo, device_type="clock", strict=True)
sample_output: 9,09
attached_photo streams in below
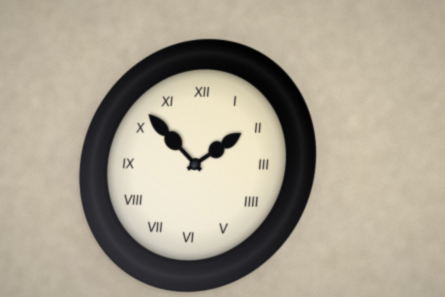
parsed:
1,52
